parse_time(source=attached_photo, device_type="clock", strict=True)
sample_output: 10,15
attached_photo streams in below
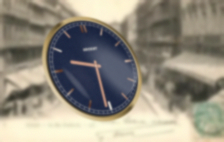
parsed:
9,31
